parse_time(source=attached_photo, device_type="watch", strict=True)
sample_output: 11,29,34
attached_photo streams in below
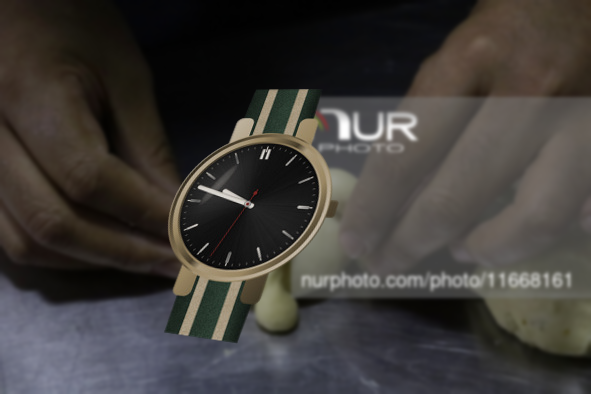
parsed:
9,47,33
